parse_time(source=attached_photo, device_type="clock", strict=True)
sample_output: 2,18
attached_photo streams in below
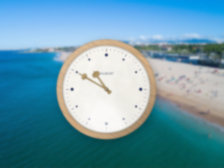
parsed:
10,50
